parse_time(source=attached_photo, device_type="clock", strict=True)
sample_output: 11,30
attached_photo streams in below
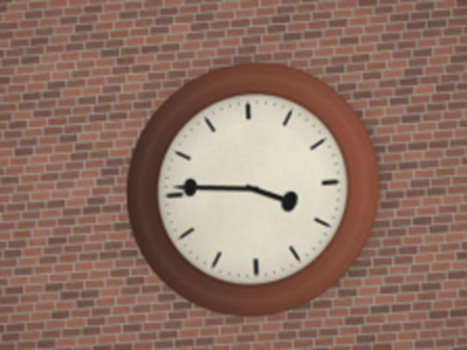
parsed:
3,46
